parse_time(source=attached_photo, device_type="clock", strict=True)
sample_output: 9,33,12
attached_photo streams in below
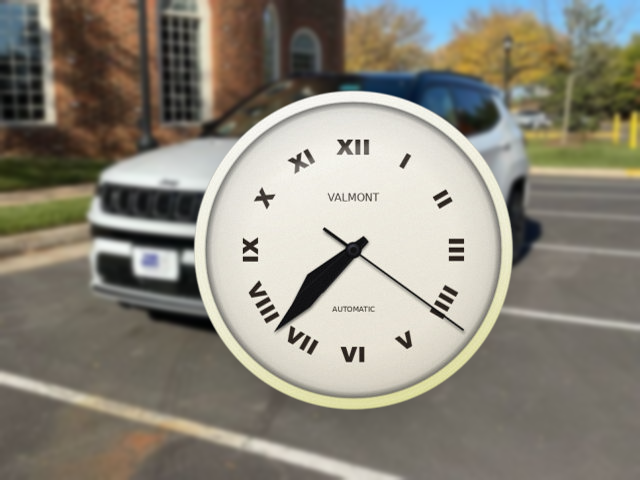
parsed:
7,37,21
